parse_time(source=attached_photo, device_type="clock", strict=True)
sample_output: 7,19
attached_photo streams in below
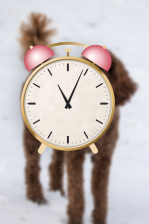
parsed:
11,04
